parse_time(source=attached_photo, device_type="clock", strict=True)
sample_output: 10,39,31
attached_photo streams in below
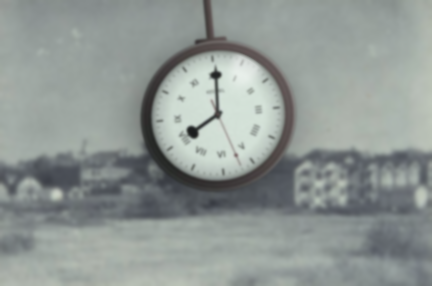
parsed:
8,00,27
